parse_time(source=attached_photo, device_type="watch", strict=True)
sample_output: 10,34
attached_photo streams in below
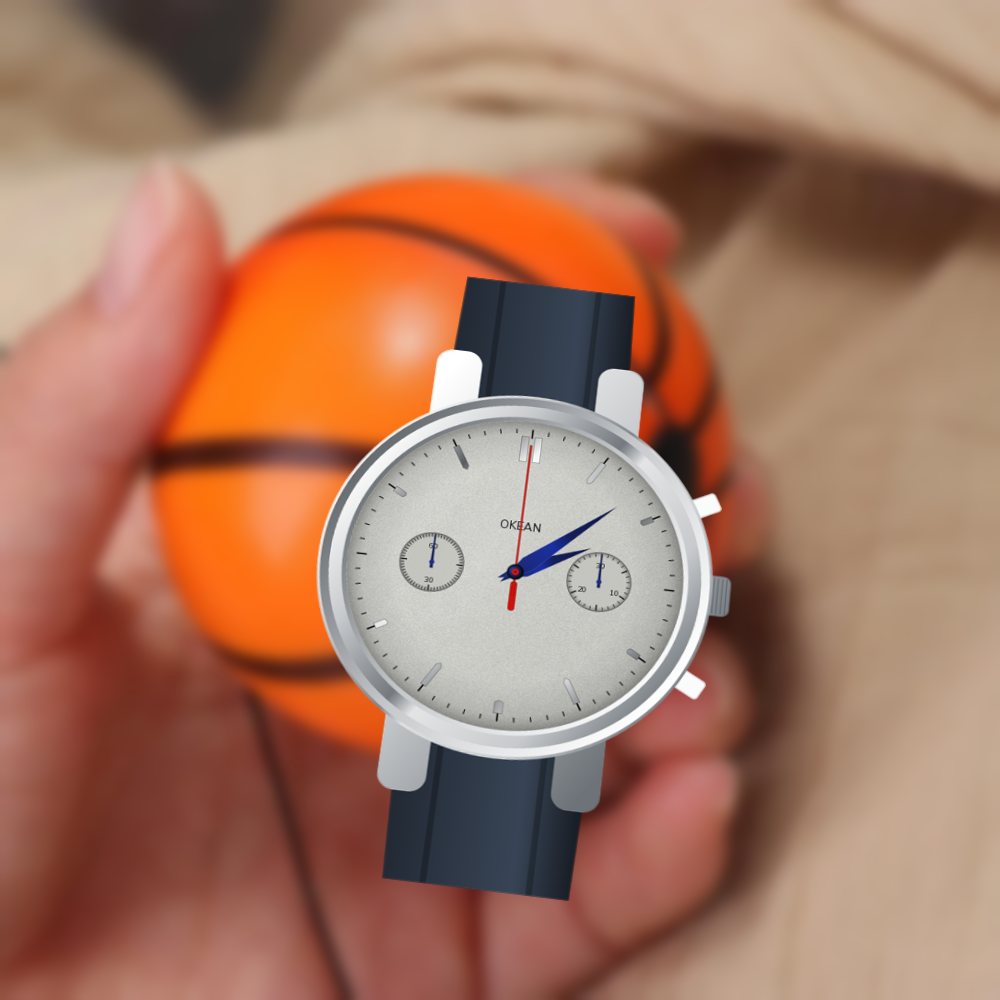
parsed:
2,08
